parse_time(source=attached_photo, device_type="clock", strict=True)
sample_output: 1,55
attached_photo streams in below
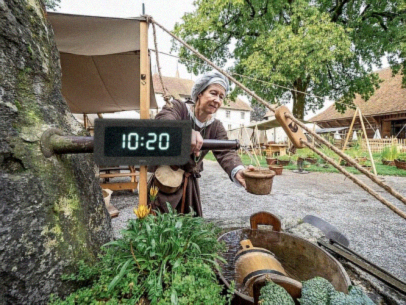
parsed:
10,20
